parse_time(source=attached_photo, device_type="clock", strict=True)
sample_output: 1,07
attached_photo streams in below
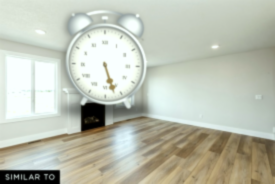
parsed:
5,27
